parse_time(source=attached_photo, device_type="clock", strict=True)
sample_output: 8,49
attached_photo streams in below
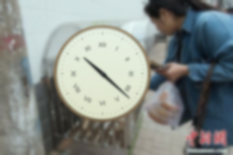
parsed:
10,22
